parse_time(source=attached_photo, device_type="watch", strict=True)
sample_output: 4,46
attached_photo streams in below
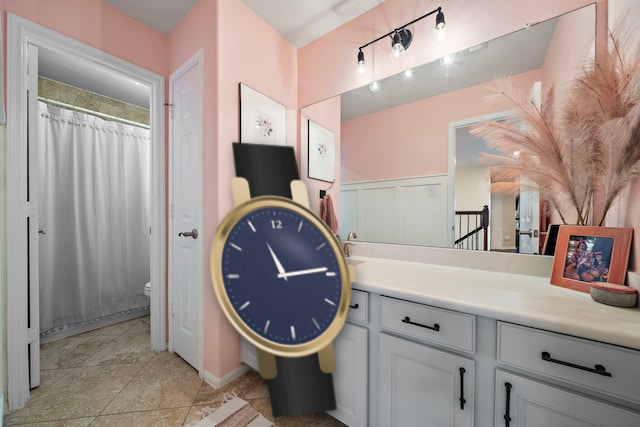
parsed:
11,14
